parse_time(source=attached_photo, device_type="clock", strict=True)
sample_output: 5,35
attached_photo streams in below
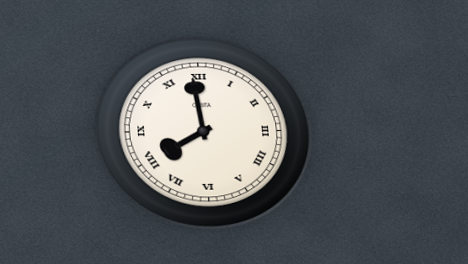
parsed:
7,59
